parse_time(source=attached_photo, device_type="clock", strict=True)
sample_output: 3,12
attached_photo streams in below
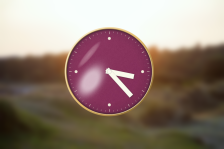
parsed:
3,23
